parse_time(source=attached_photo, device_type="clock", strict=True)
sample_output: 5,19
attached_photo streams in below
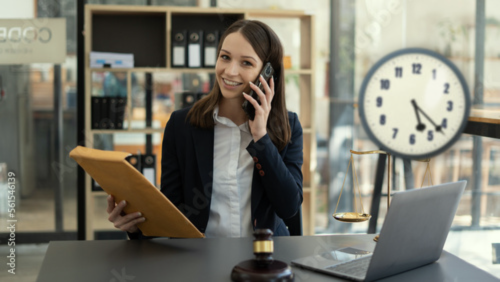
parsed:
5,22
